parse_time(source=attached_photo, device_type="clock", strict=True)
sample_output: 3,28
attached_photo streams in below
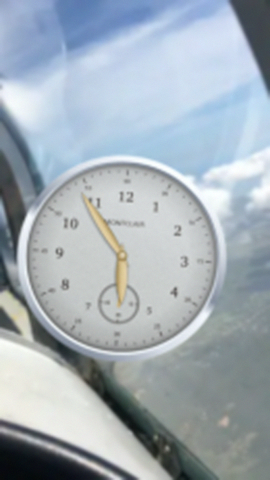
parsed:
5,54
